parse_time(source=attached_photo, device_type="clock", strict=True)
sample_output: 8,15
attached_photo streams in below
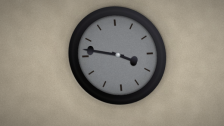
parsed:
3,47
